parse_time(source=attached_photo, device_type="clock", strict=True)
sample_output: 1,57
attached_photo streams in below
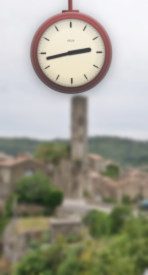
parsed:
2,43
